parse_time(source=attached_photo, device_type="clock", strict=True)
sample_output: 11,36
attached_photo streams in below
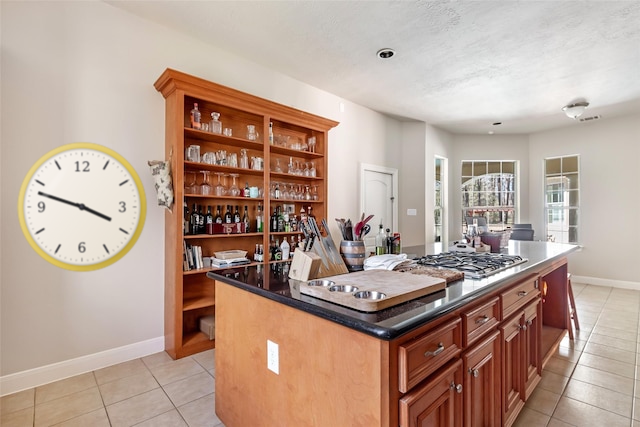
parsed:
3,48
